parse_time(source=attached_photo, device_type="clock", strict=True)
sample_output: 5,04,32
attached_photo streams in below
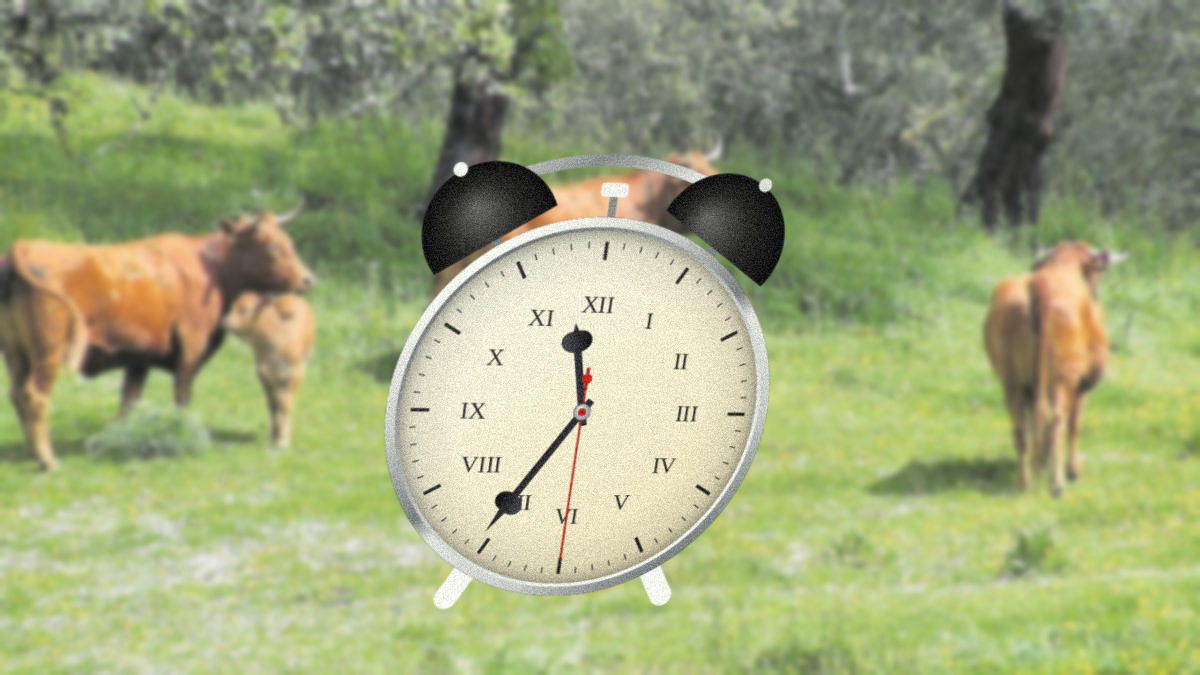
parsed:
11,35,30
